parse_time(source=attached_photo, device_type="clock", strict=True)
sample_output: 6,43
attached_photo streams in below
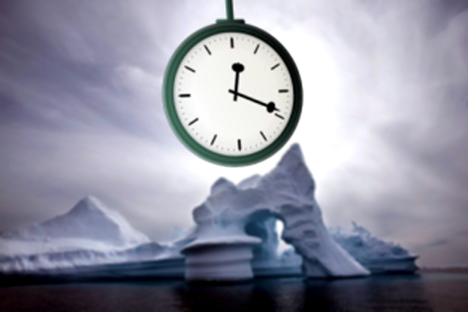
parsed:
12,19
